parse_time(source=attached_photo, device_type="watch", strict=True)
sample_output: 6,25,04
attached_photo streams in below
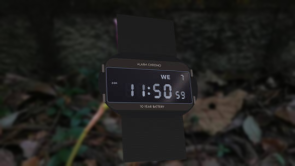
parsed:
11,50,59
